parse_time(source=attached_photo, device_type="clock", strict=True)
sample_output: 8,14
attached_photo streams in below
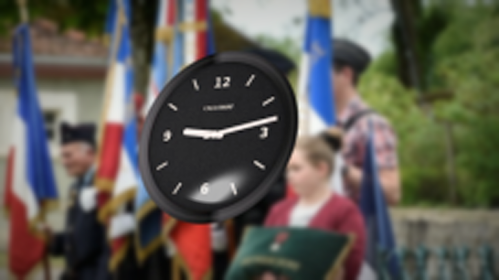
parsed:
9,13
